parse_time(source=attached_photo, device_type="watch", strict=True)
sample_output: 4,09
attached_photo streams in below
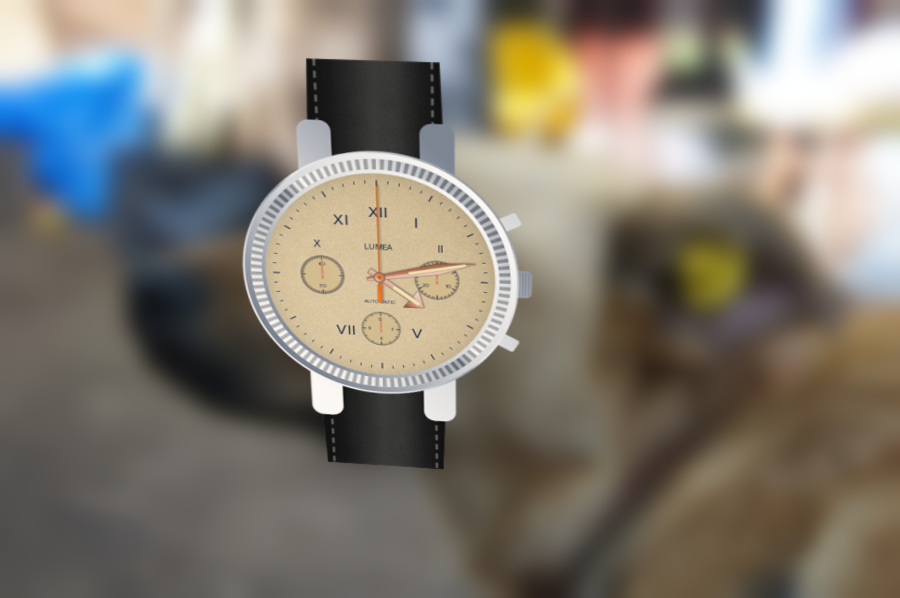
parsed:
4,13
